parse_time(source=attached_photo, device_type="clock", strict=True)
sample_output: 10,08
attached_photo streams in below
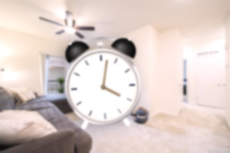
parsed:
4,02
